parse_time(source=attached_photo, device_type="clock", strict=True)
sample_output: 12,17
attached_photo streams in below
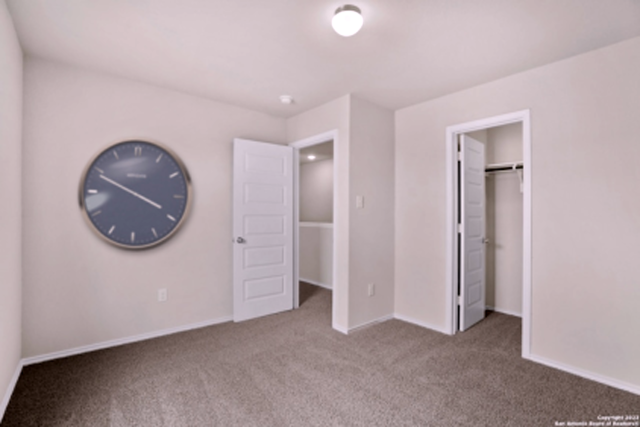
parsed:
3,49
